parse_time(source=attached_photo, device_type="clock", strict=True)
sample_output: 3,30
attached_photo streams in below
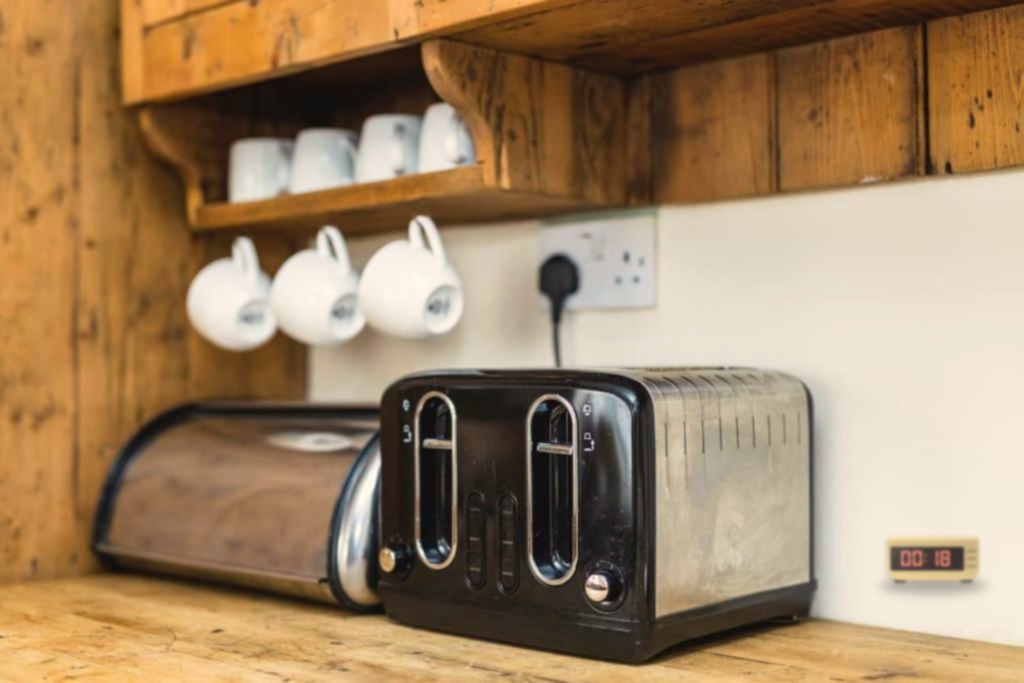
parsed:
0,18
